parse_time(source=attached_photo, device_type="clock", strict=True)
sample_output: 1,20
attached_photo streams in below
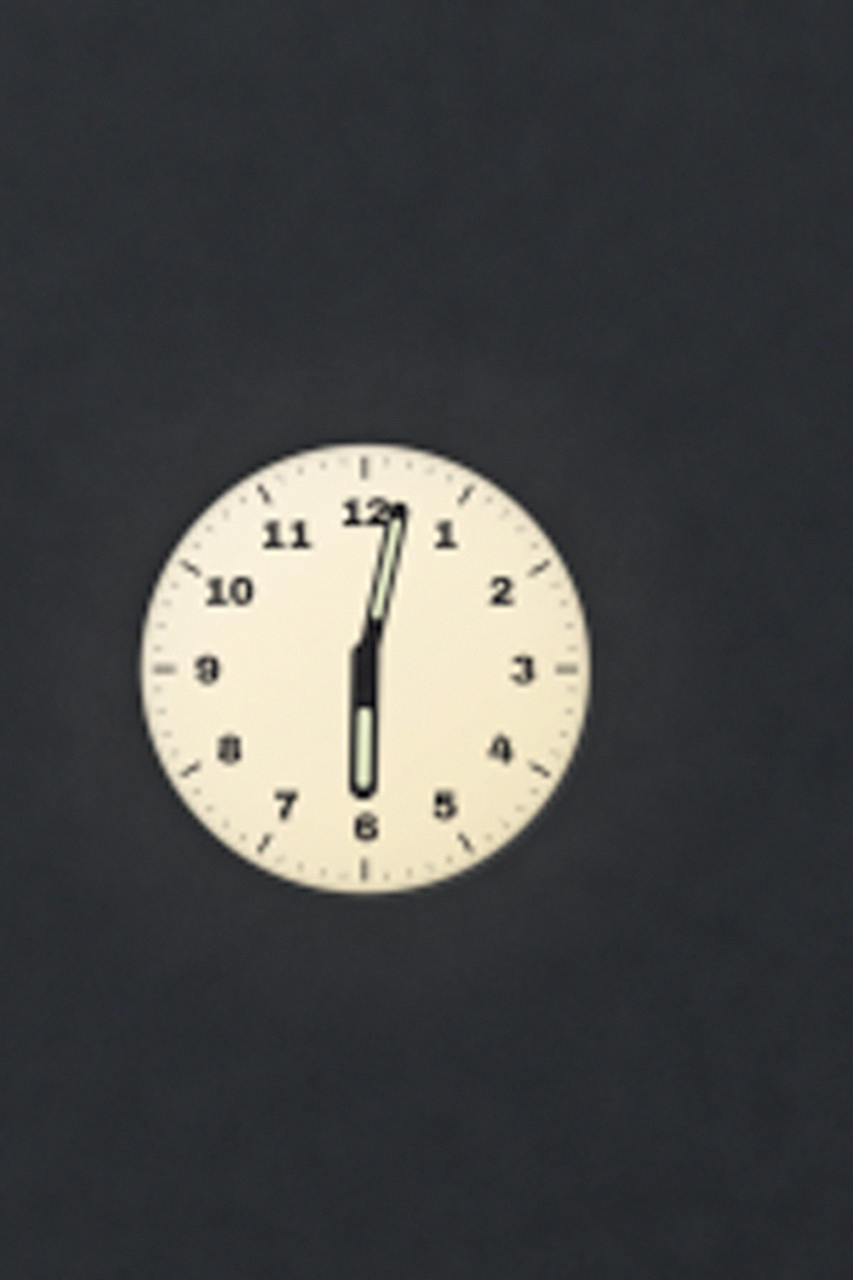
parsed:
6,02
